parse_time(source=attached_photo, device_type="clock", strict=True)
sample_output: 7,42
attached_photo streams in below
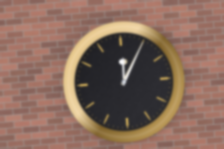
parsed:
12,05
